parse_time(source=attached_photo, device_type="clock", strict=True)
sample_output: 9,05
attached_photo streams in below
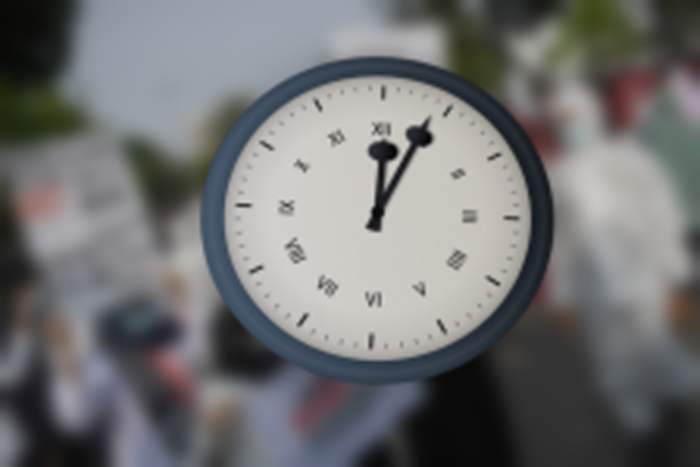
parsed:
12,04
